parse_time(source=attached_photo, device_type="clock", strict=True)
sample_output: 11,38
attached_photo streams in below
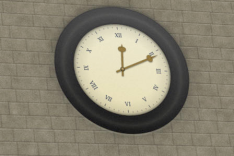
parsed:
12,11
